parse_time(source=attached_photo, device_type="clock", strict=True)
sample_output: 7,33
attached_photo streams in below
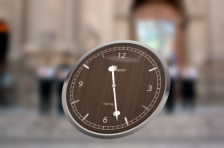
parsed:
11,27
